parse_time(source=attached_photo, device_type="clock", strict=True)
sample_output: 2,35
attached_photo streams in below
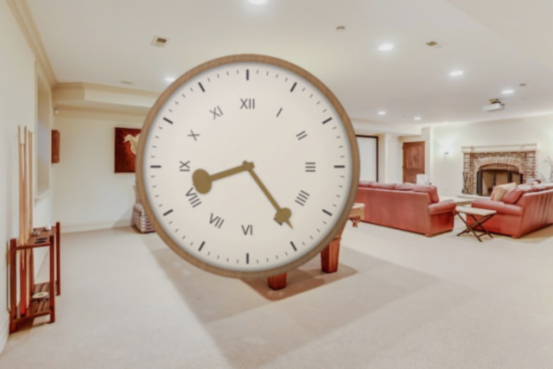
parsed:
8,24
